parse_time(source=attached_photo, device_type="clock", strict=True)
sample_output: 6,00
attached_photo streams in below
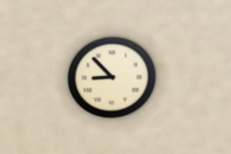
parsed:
8,53
